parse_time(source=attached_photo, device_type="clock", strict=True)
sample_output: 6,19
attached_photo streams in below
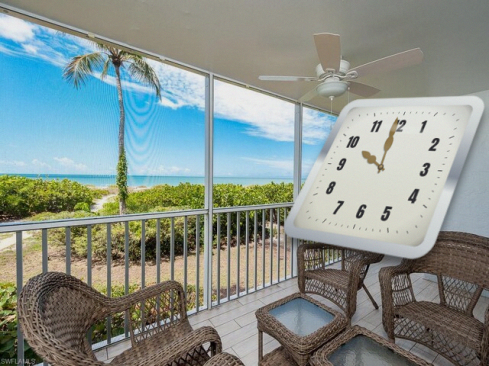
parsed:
9,59
